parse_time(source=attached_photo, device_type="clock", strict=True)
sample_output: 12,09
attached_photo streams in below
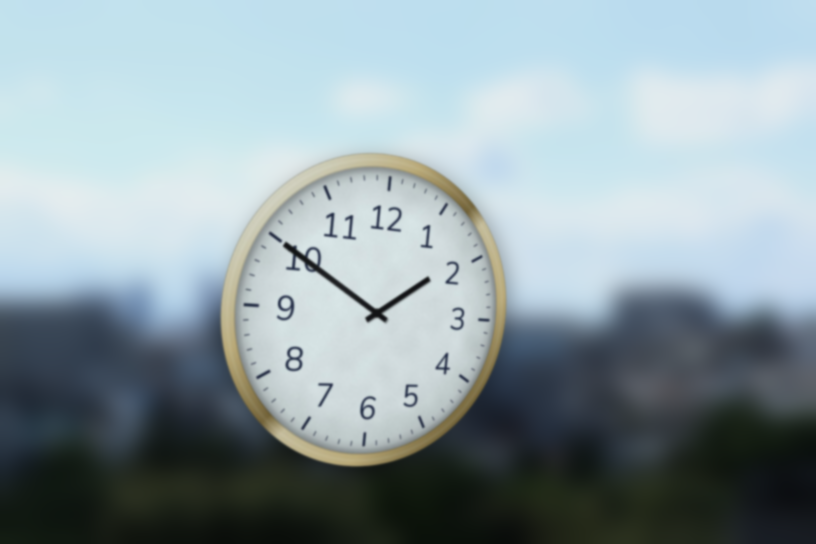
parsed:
1,50
